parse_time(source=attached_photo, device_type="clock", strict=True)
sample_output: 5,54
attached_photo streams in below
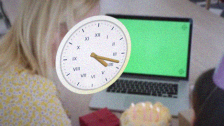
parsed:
4,18
